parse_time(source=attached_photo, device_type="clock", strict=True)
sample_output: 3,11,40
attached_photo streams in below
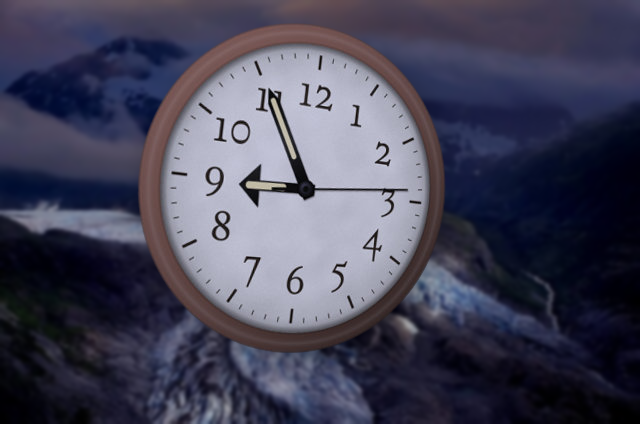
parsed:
8,55,14
